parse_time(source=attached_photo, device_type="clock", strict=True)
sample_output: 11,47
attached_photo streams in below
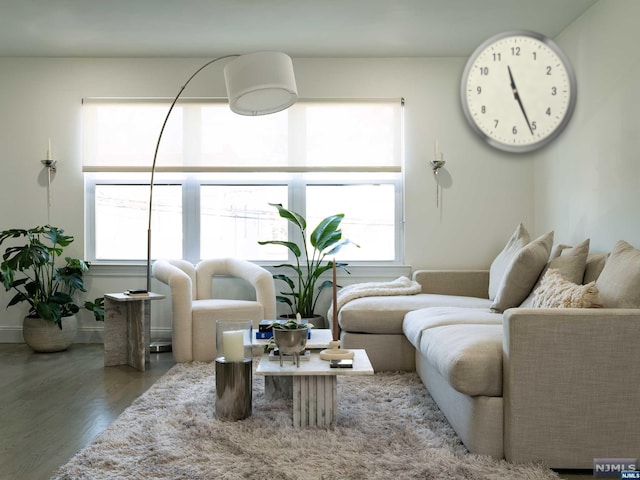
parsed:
11,26
